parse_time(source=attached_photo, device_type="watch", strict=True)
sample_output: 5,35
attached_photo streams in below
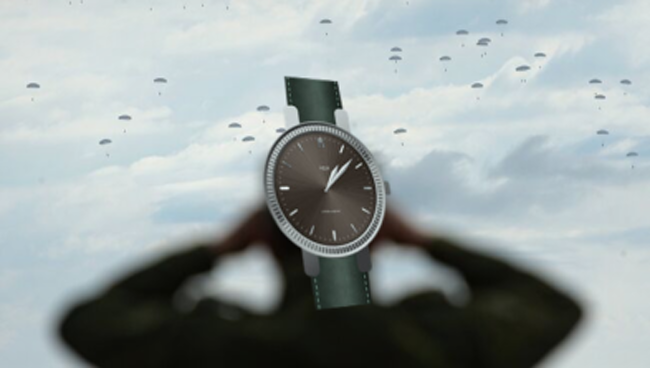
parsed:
1,08
